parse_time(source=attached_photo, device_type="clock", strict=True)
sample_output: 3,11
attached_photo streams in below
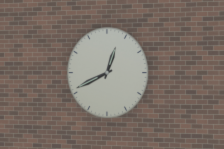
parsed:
12,41
